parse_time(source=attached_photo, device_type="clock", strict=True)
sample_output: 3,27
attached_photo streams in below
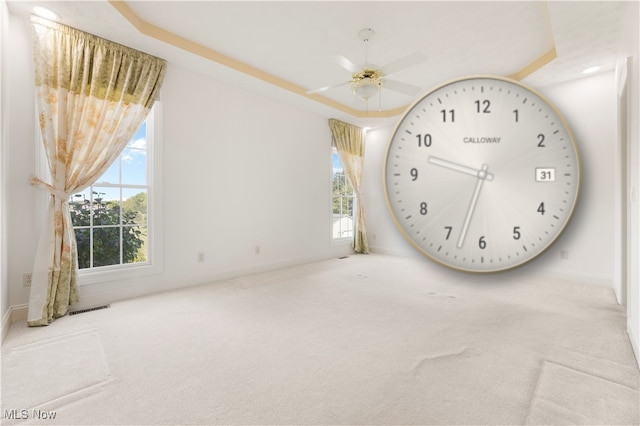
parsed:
9,33
